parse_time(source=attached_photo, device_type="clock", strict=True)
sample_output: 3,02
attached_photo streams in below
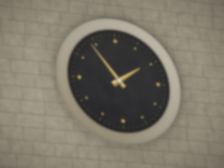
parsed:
1,54
